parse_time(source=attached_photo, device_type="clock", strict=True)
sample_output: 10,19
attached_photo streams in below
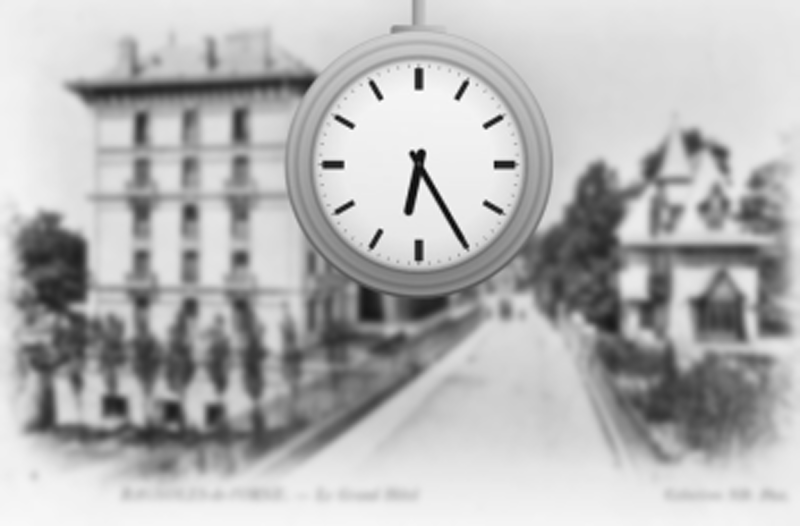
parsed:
6,25
